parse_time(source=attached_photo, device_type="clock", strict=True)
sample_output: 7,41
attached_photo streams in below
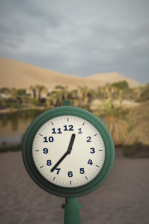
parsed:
12,37
